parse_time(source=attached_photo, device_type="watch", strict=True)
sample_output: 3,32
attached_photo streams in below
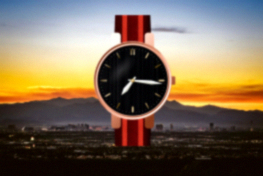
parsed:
7,16
